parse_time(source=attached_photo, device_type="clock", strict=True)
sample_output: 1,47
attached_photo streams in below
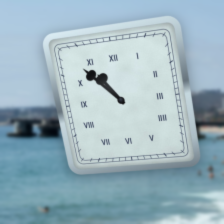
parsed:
10,53
